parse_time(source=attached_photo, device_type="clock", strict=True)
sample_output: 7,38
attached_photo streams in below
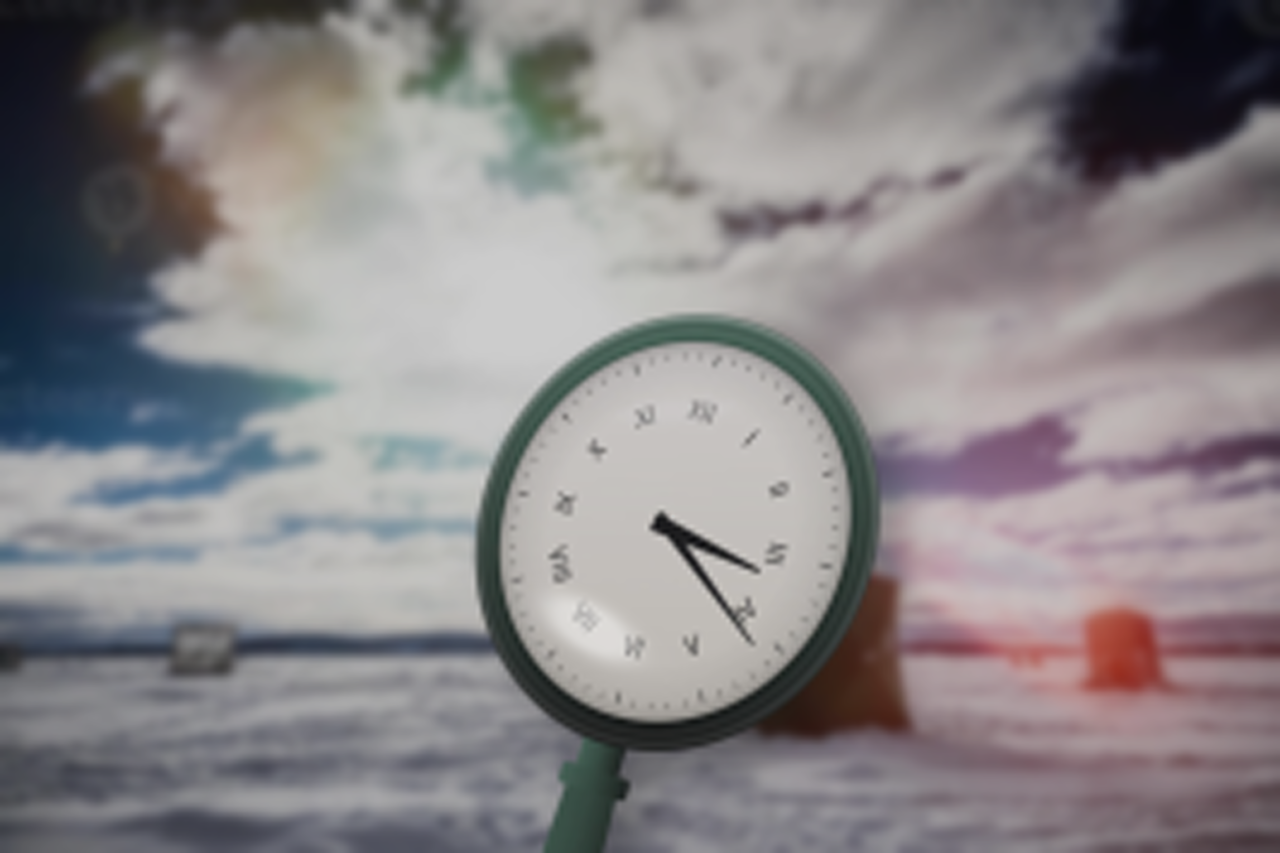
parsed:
3,21
